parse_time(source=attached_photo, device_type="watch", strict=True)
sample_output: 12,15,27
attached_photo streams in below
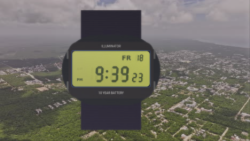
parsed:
9,39,23
